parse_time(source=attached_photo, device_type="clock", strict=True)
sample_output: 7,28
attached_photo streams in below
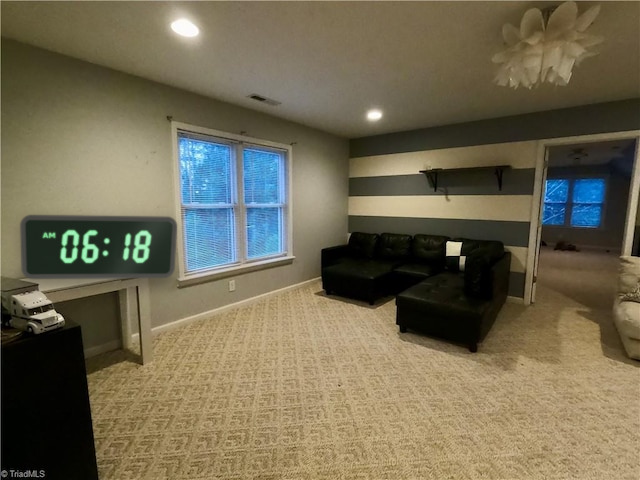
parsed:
6,18
